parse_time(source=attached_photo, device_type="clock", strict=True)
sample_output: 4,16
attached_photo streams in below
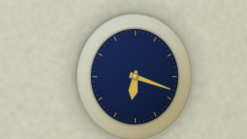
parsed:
6,18
